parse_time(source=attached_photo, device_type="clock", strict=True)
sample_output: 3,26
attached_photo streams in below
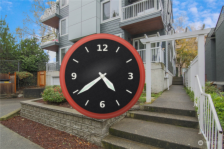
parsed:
4,39
